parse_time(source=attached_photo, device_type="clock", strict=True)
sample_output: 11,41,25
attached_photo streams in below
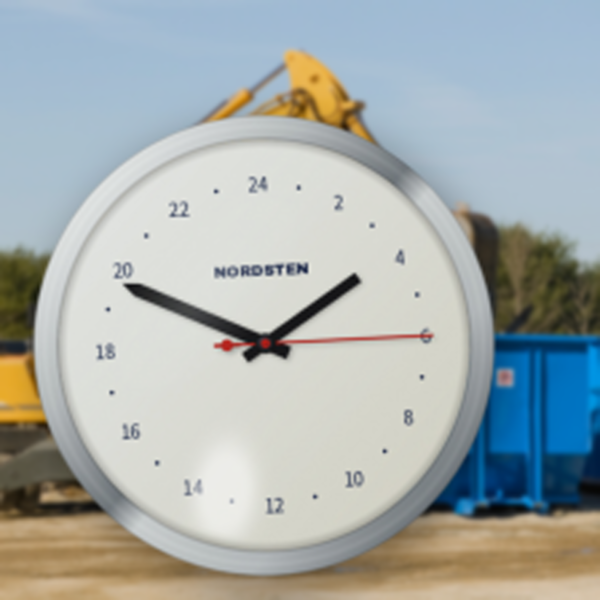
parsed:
3,49,15
